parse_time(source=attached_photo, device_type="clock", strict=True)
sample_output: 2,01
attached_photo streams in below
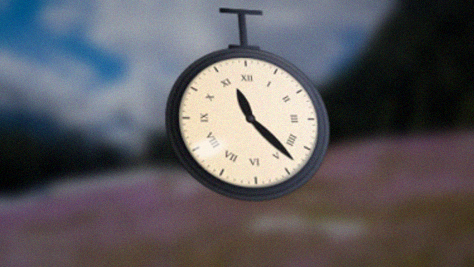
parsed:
11,23
